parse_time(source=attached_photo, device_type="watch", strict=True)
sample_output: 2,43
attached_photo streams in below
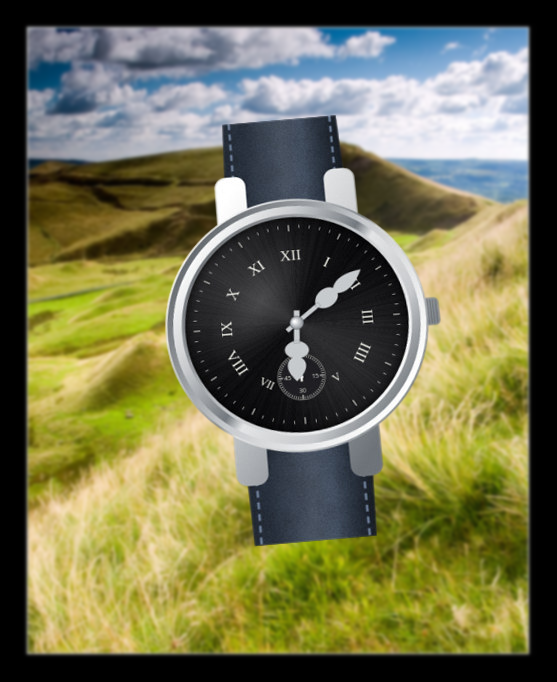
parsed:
6,09
